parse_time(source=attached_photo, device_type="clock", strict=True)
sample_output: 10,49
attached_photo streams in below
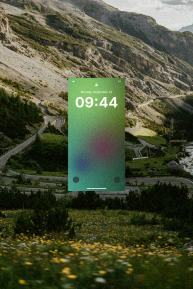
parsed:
9,44
